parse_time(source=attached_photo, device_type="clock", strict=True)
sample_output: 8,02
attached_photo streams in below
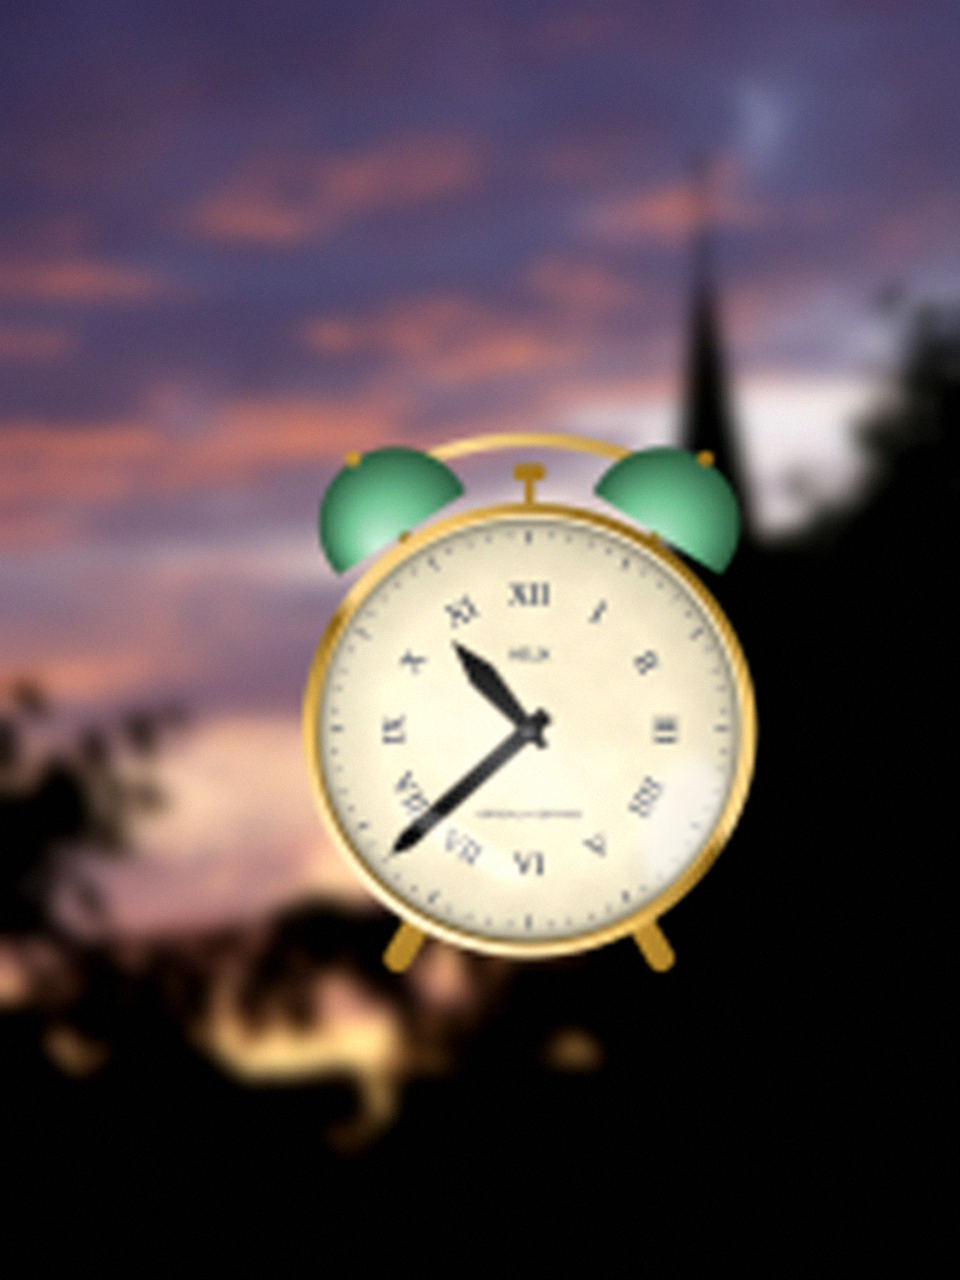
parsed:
10,38
